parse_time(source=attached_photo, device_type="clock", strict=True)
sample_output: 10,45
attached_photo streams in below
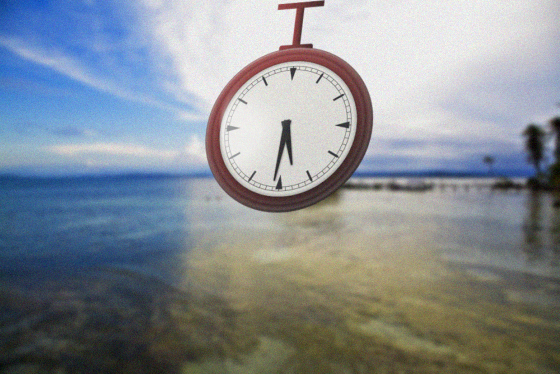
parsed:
5,31
